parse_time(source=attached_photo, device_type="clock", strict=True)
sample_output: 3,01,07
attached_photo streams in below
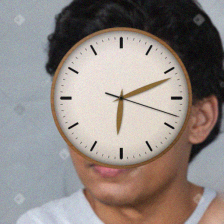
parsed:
6,11,18
